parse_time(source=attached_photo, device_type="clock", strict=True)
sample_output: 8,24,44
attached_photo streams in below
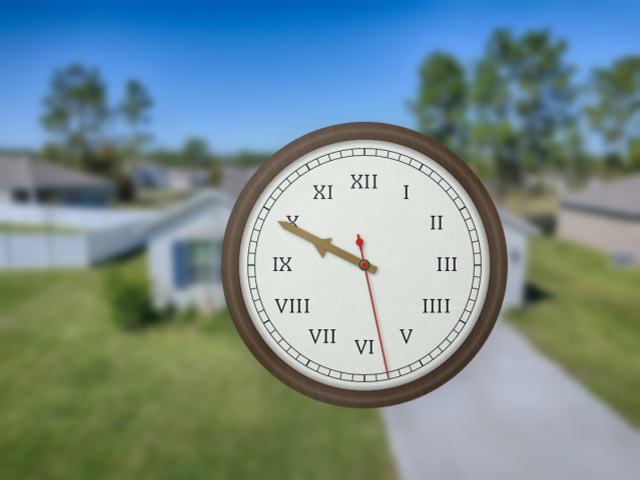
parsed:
9,49,28
